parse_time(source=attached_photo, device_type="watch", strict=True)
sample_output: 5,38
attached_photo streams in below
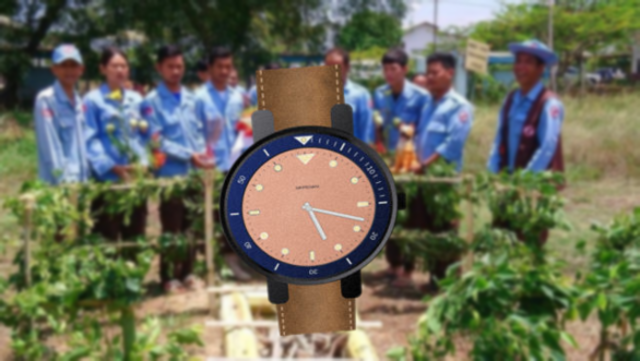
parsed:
5,18
